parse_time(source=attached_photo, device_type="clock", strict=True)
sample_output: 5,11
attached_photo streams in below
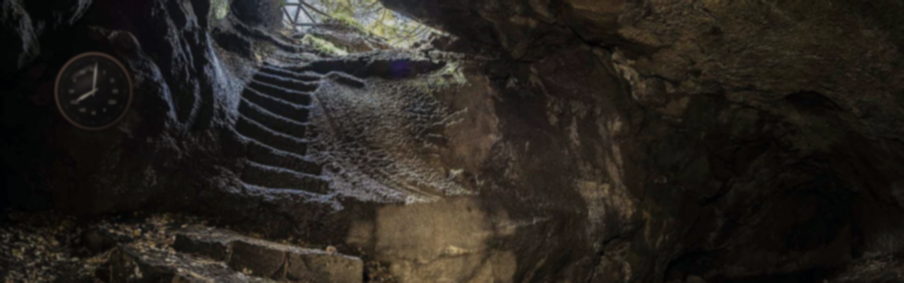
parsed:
8,01
